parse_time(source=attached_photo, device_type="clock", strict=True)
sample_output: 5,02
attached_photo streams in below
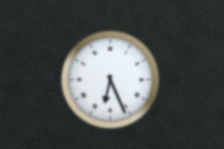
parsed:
6,26
